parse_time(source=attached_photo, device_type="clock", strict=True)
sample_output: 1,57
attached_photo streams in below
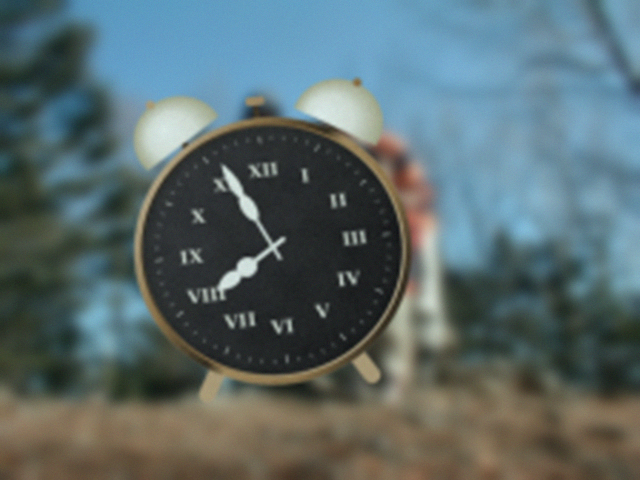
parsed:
7,56
